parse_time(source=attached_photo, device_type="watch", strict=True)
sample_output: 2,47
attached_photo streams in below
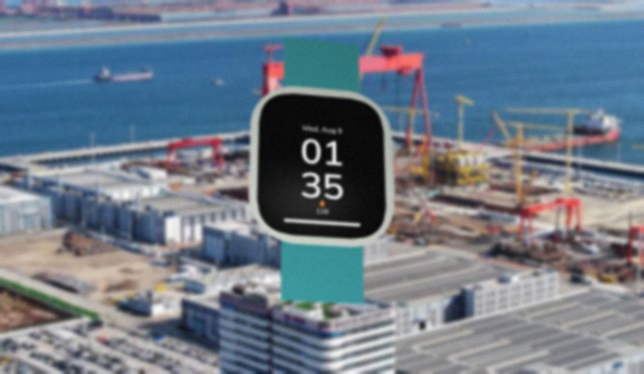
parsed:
1,35
